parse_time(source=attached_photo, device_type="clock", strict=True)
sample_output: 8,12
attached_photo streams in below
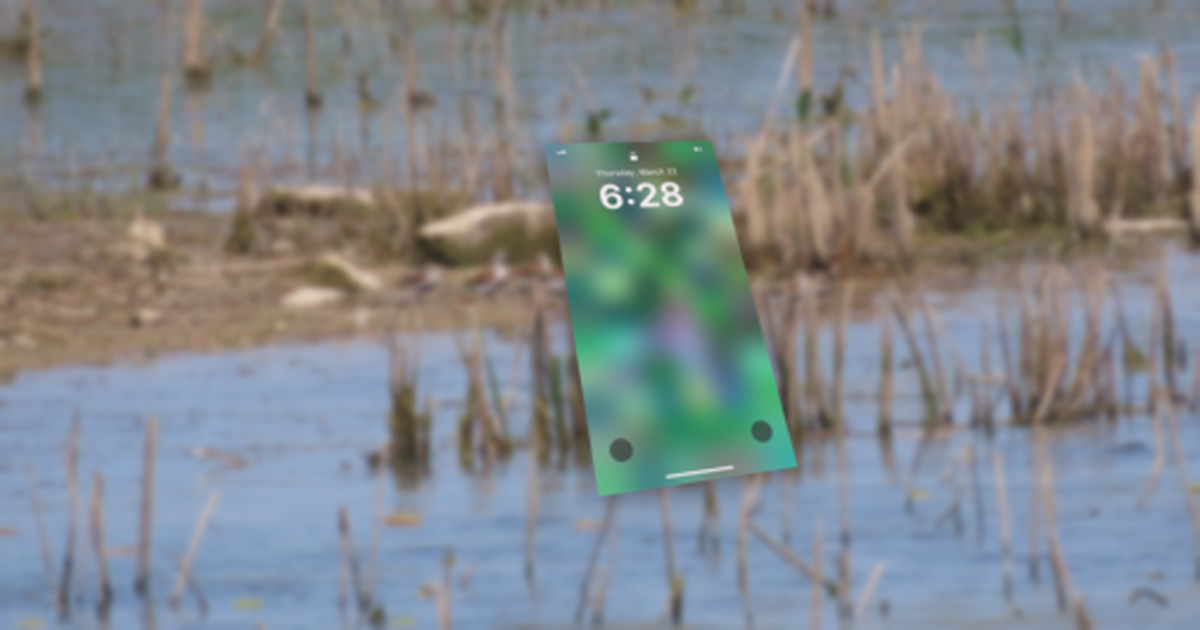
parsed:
6,28
